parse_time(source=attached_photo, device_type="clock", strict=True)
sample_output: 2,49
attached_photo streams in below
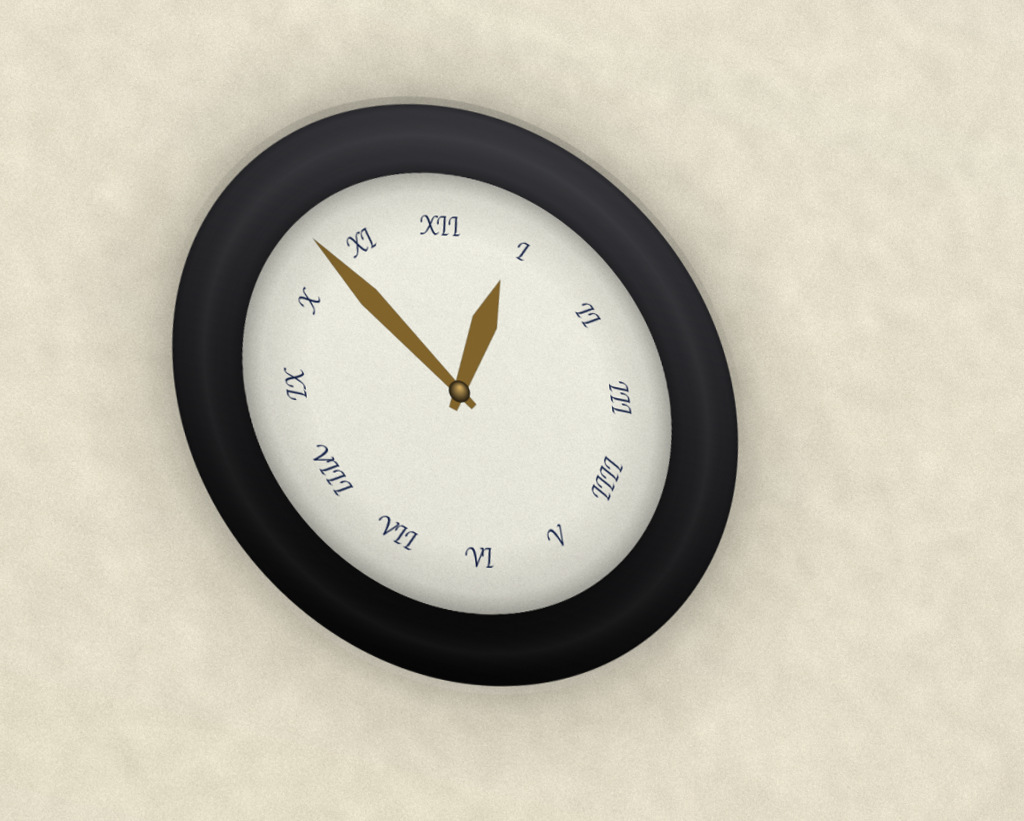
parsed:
12,53
